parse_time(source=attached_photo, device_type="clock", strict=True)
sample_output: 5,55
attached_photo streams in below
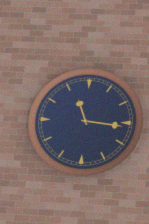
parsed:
11,16
